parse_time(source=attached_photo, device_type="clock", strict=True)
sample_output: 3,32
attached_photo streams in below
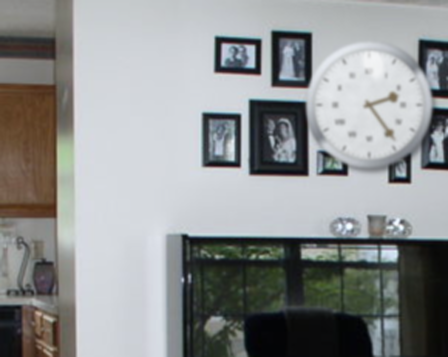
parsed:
2,24
